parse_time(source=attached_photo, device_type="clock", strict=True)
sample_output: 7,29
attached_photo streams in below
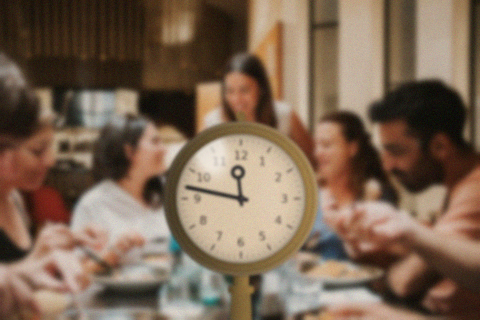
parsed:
11,47
